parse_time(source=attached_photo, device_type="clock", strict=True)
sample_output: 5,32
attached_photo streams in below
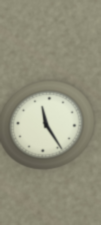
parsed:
11,24
